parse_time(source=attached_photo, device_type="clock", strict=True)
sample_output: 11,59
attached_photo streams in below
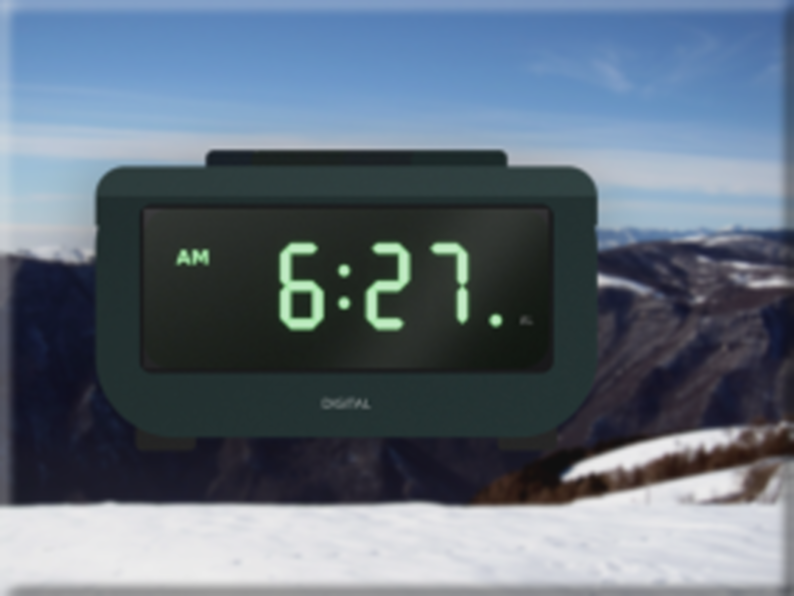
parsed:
6,27
